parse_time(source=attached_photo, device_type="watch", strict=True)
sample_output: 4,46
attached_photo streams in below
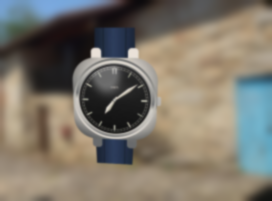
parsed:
7,09
